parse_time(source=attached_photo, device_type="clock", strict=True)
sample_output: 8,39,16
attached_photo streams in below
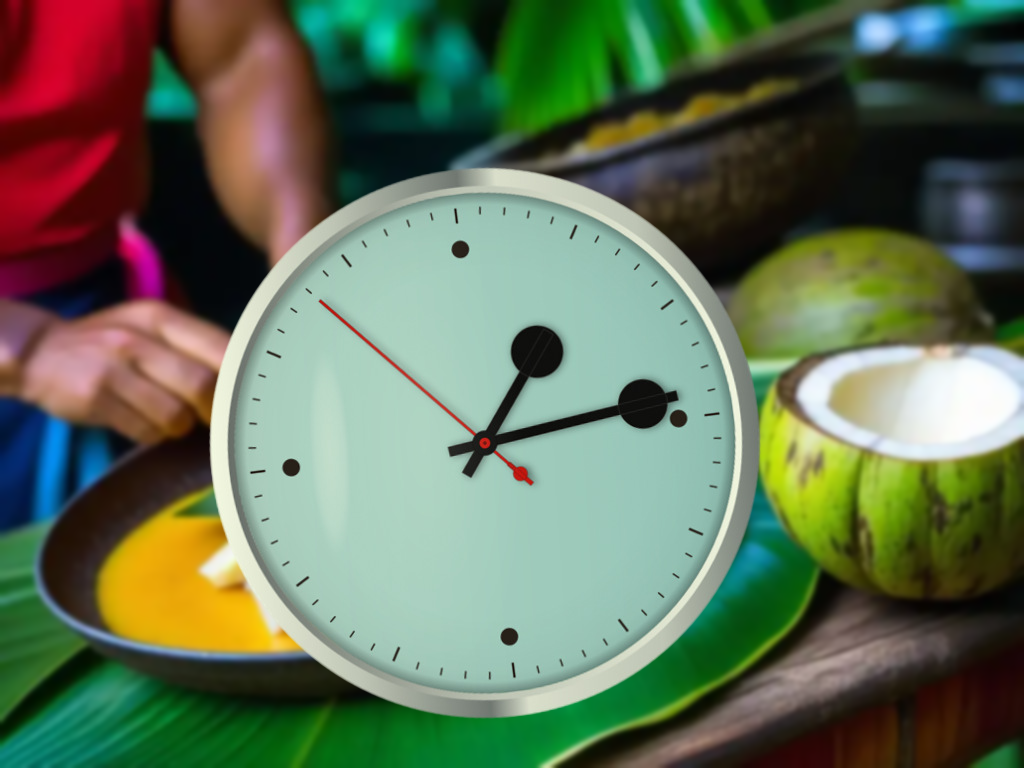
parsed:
1,13,53
